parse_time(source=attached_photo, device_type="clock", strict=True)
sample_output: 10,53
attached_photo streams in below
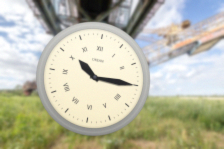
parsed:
10,15
